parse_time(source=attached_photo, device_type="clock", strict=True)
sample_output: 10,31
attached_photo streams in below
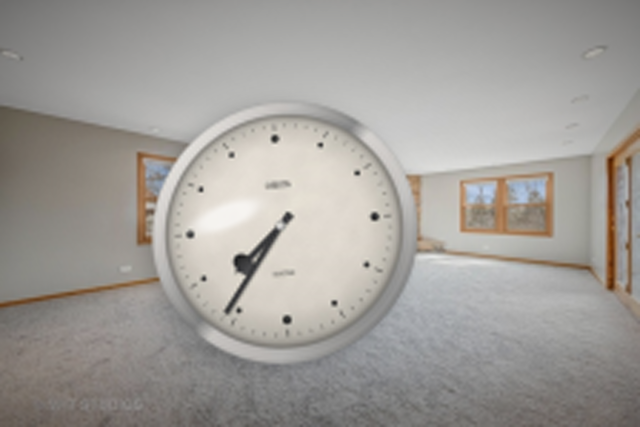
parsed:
7,36
